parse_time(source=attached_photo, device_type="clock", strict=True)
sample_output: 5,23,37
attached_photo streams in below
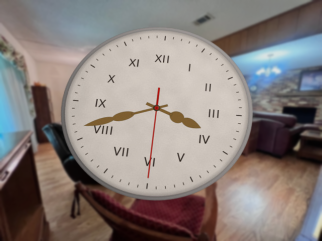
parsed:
3,41,30
